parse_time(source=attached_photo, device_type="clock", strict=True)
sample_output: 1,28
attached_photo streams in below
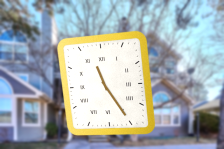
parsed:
11,25
